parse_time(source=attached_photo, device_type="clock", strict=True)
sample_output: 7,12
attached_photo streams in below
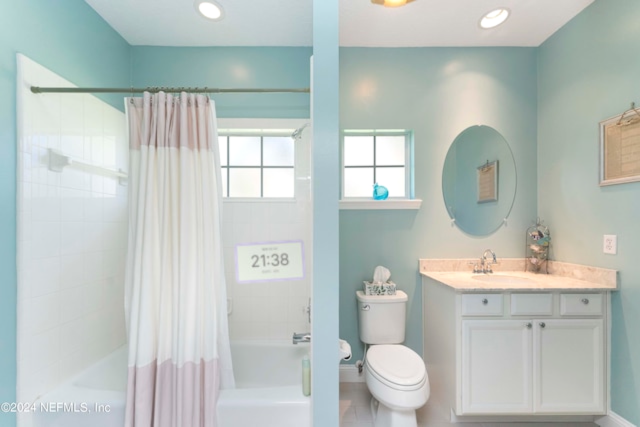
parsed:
21,38
